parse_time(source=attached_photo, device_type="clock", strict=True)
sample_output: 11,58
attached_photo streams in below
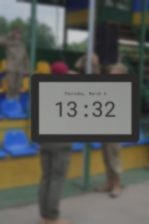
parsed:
13,32
